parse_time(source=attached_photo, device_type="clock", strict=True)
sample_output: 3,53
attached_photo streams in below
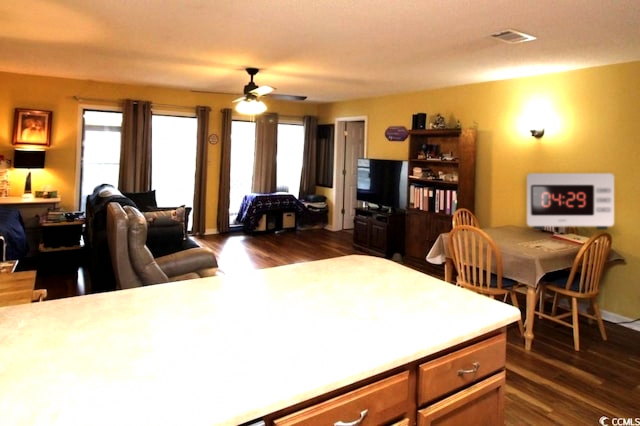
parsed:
4,29
